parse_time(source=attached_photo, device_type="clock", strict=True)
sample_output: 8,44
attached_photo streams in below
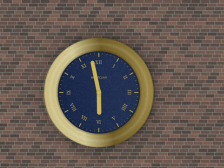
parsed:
5,58
